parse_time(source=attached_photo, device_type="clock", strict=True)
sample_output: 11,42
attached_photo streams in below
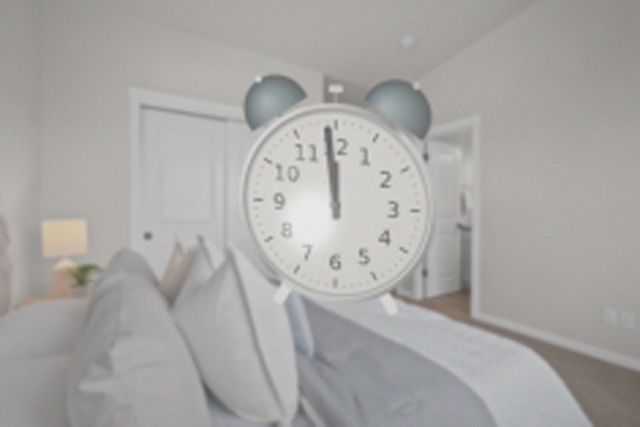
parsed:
11,59
